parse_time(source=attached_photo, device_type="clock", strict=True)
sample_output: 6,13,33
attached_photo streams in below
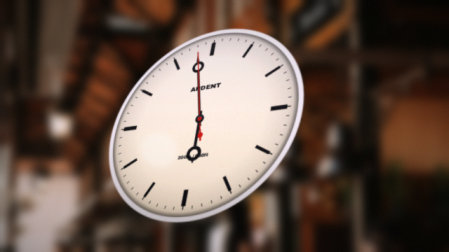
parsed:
5,57,58
